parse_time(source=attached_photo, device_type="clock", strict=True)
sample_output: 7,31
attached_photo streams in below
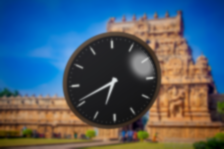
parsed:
6,41
